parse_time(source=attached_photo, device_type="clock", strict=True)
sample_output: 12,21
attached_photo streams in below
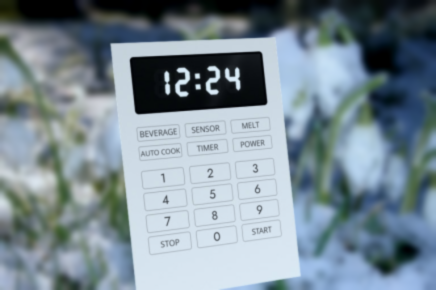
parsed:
12,24
